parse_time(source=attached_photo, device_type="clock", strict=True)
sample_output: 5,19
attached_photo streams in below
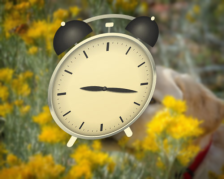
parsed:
9,17
